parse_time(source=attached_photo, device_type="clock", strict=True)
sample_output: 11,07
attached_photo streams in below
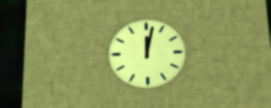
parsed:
12,02
